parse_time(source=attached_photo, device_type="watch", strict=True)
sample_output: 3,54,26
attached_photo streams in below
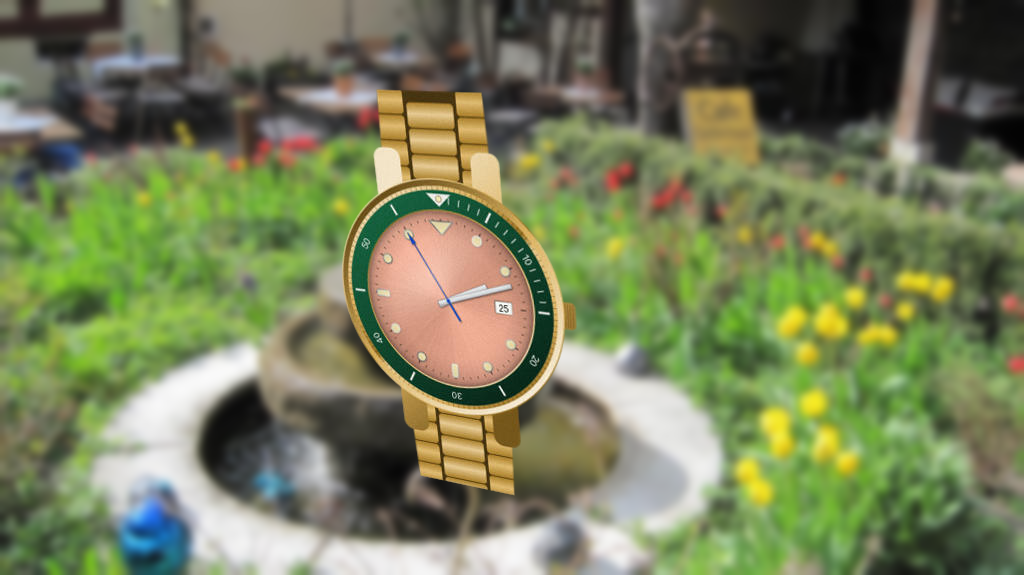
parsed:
2,11,55
